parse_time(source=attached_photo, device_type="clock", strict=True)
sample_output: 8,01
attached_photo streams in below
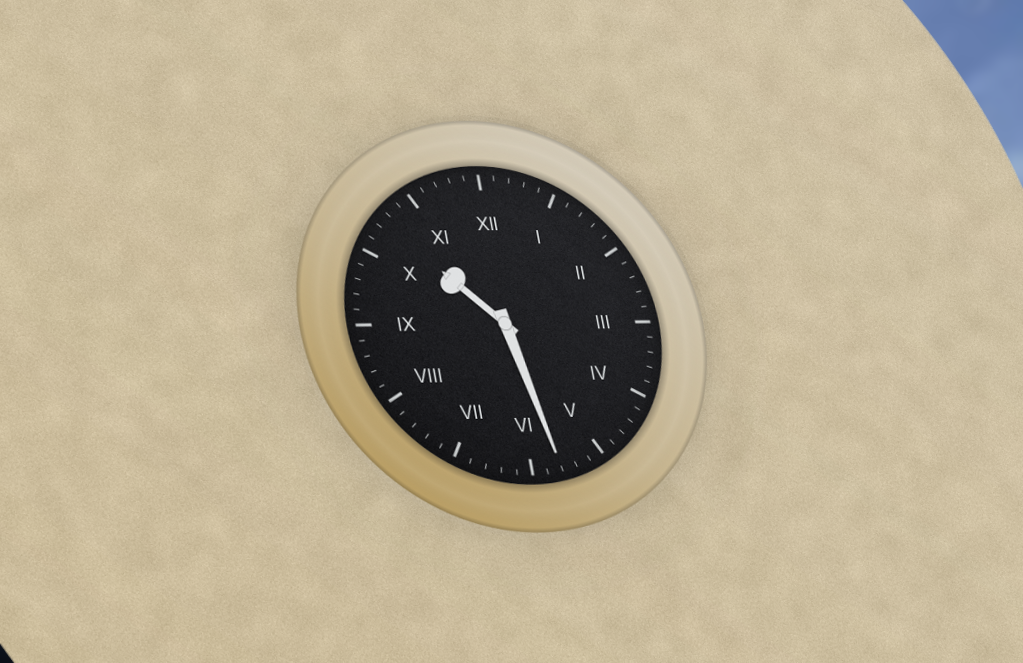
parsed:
10,28
